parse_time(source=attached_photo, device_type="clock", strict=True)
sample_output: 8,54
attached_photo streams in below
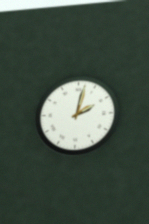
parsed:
2,02
